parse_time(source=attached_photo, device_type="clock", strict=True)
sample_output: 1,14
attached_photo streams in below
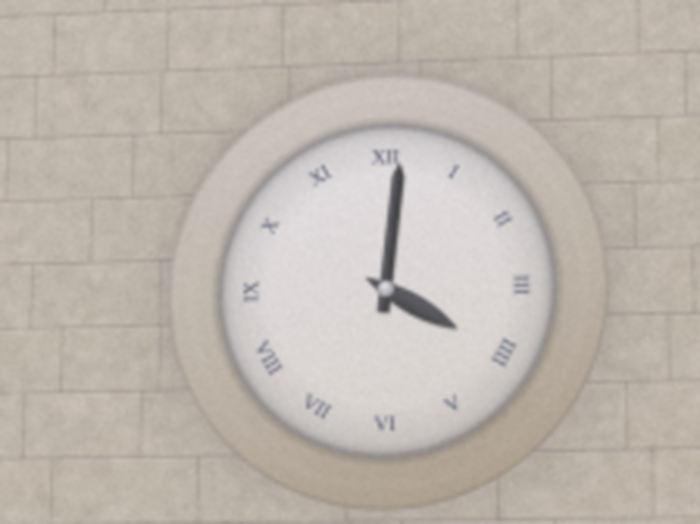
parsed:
4,01
